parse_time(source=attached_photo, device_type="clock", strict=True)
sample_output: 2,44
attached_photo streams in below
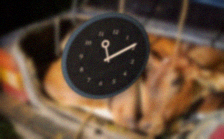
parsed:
11,09
